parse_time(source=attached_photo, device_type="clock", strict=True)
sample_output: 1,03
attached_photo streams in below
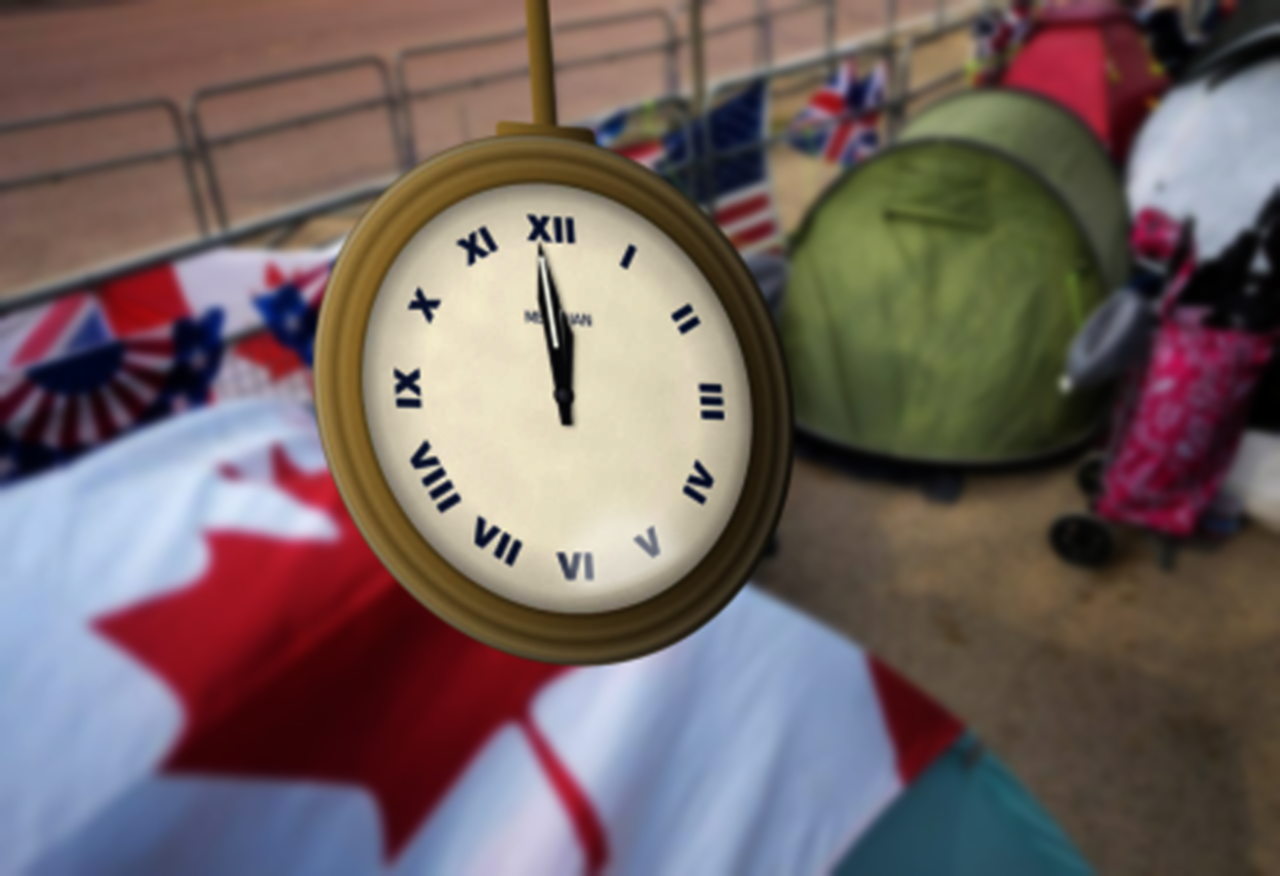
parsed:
11,59
